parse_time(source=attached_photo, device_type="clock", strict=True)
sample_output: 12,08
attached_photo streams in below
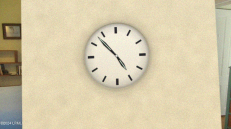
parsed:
4,53
